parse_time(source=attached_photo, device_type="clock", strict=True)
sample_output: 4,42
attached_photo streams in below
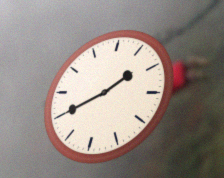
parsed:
1,40
